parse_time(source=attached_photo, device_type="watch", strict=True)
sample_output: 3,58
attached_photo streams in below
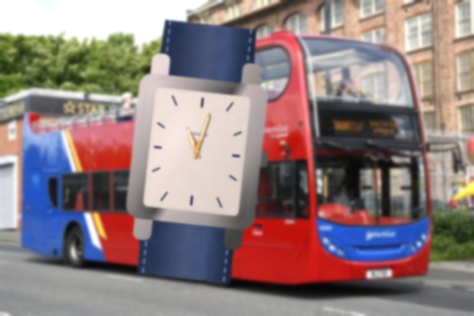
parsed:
11,02
